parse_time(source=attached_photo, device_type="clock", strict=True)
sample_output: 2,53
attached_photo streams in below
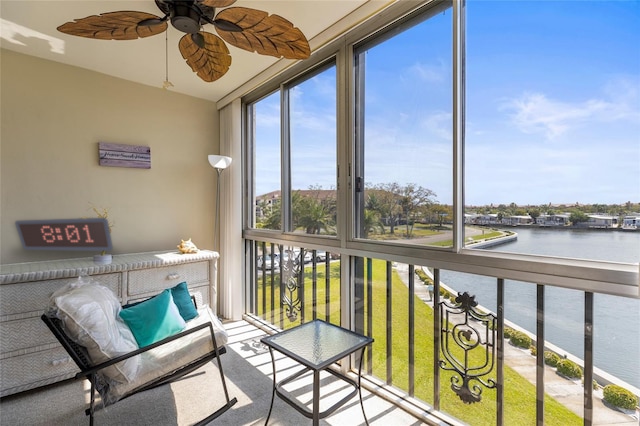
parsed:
8,01
